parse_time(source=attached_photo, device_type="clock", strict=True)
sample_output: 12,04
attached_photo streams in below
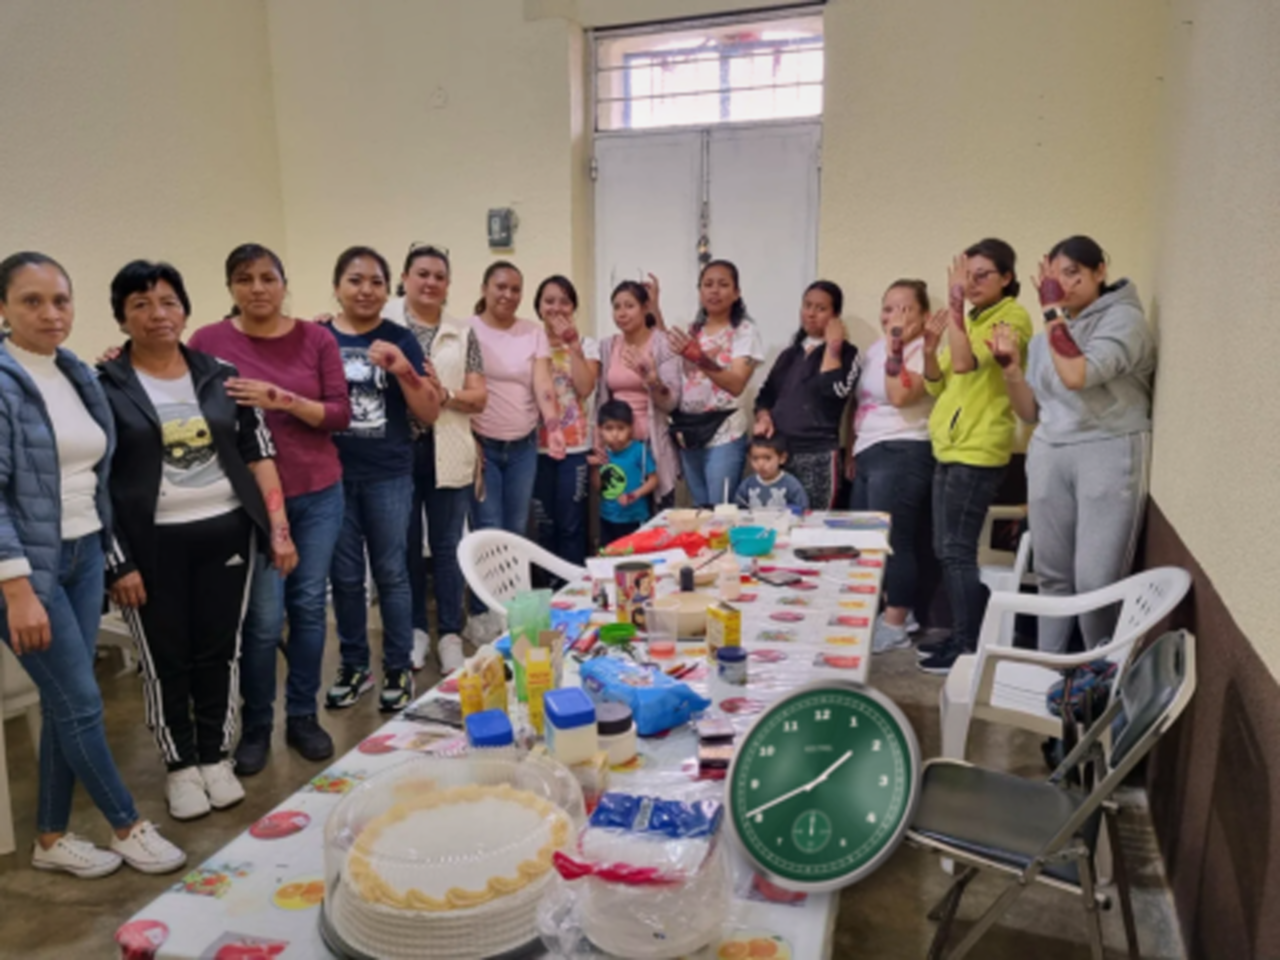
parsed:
1,41
